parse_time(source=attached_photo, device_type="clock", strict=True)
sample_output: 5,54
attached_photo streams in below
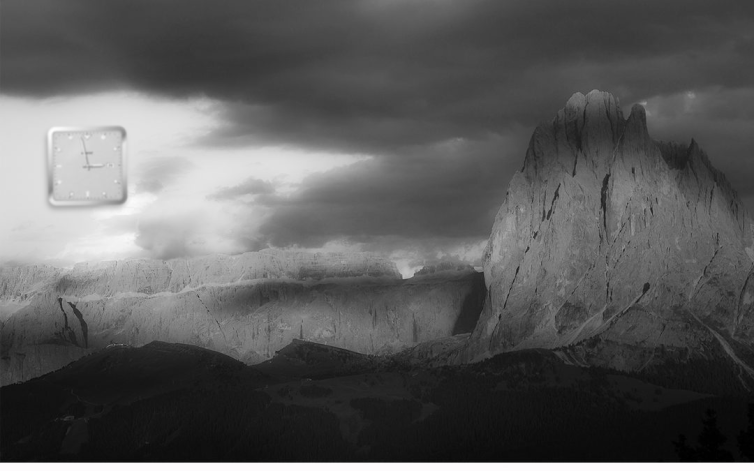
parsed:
2,58
